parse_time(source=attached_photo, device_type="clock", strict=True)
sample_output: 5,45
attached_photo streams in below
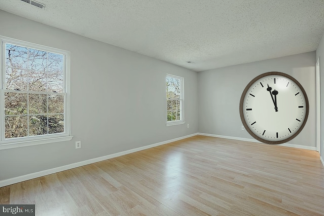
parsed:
11,57
